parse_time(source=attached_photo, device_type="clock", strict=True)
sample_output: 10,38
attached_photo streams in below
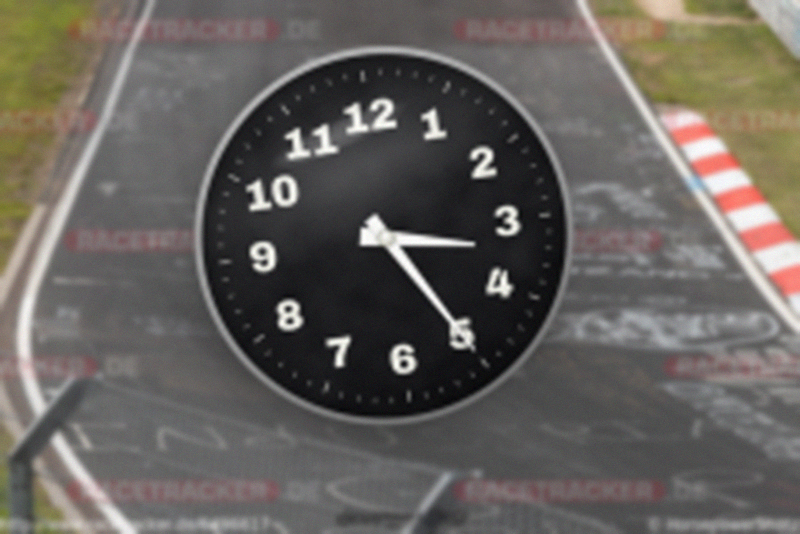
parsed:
3,25
